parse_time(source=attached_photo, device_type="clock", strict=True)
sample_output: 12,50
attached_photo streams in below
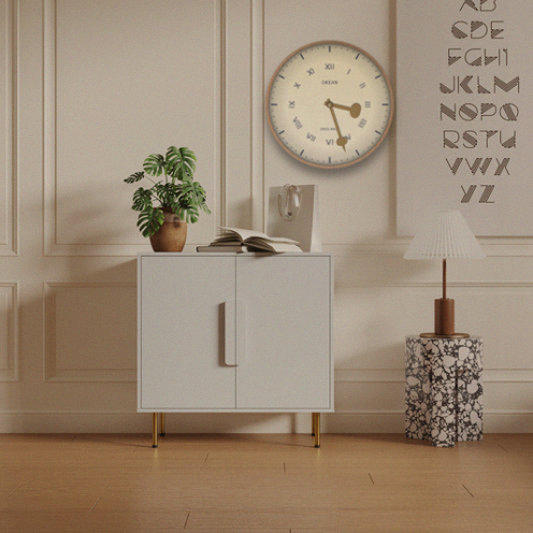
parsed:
3,27
